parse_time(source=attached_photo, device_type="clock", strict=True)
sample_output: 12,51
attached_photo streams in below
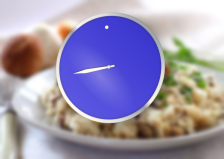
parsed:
8,44
